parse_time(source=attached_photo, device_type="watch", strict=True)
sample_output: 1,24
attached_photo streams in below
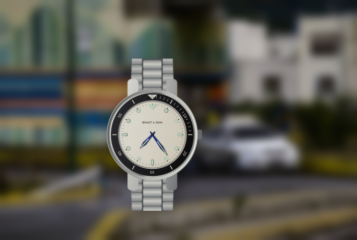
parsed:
7,24
